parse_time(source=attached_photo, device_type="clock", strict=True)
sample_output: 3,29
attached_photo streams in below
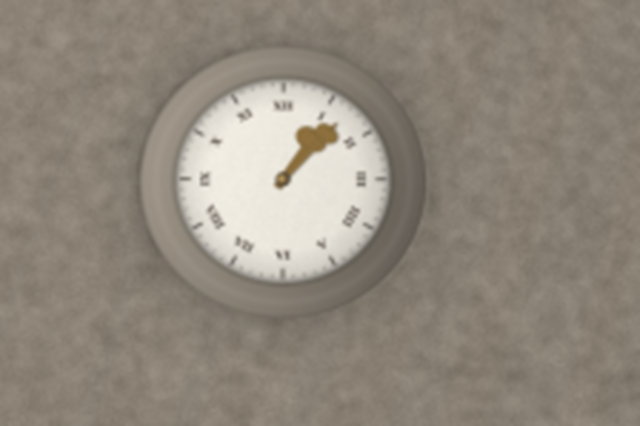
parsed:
1,07
